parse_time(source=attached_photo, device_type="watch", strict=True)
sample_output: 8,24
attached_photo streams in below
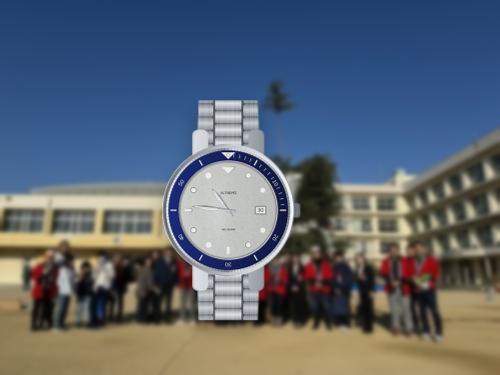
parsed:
10,46
